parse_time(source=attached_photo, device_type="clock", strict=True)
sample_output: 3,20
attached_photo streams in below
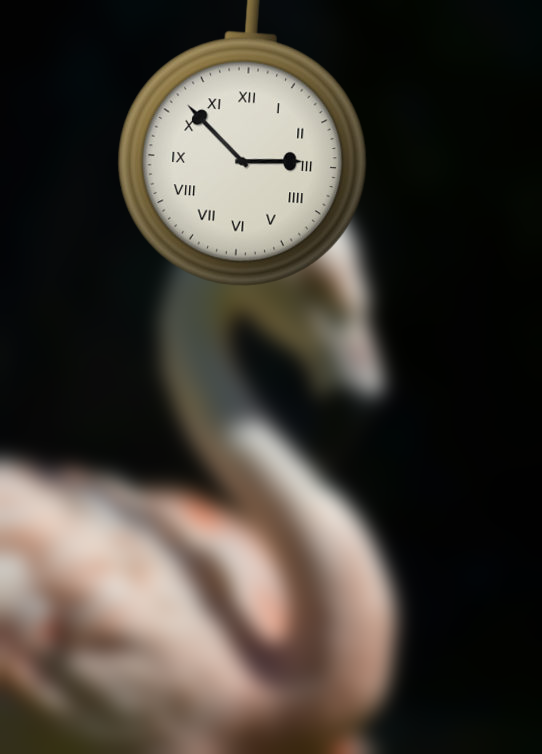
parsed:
2,52
